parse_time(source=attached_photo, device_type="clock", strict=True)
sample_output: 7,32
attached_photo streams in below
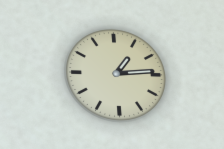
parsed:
1,14
